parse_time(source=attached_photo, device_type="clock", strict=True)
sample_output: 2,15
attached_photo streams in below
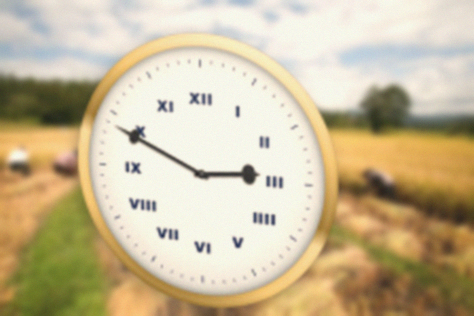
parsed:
2,49
